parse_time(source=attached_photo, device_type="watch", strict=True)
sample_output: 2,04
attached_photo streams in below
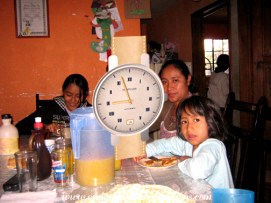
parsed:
8,57
